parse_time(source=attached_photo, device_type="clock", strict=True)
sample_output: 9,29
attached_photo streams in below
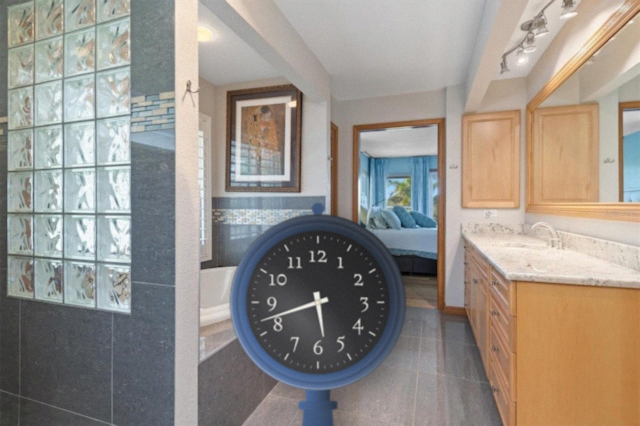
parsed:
5,42
